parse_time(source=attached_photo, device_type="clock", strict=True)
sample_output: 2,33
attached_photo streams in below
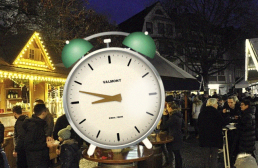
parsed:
8,48
